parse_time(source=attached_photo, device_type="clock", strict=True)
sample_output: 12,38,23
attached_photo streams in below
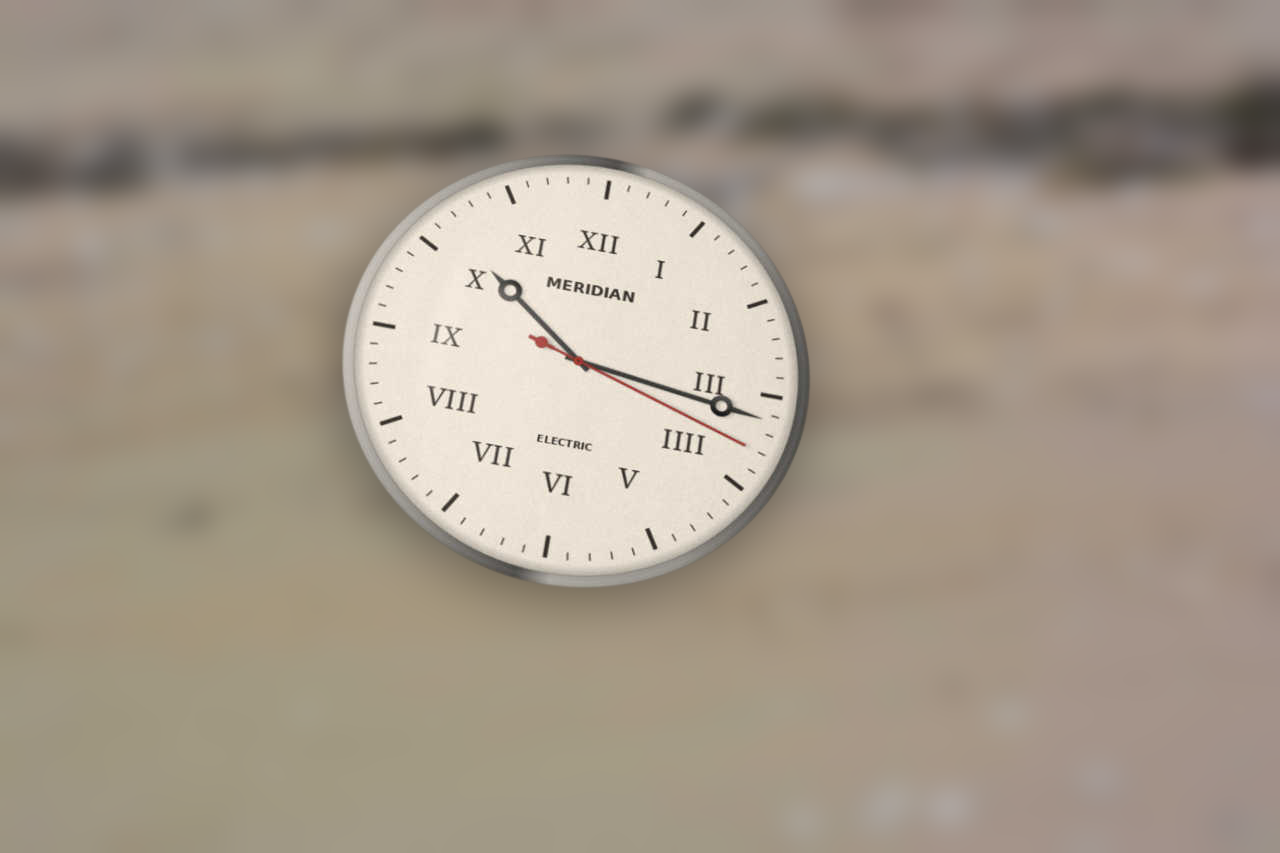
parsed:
10,16,18
